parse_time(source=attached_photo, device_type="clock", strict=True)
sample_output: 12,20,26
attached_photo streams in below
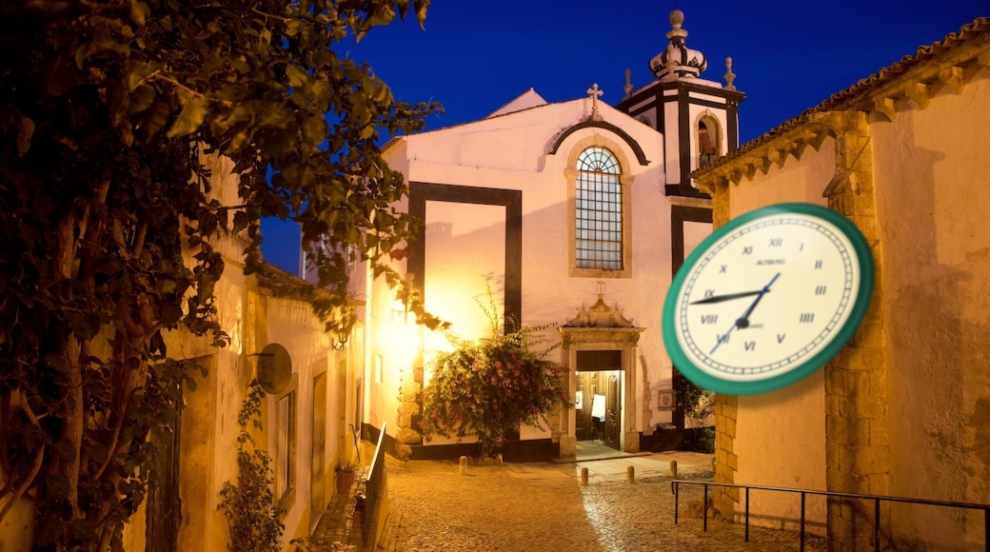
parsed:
6,43,35
